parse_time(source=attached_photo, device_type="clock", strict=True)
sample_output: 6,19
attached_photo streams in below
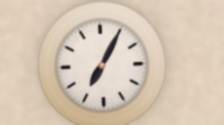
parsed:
7,05
